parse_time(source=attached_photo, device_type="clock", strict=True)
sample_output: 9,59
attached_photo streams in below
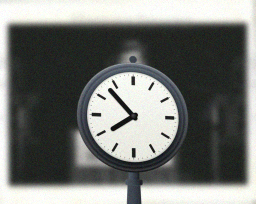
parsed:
7,53
